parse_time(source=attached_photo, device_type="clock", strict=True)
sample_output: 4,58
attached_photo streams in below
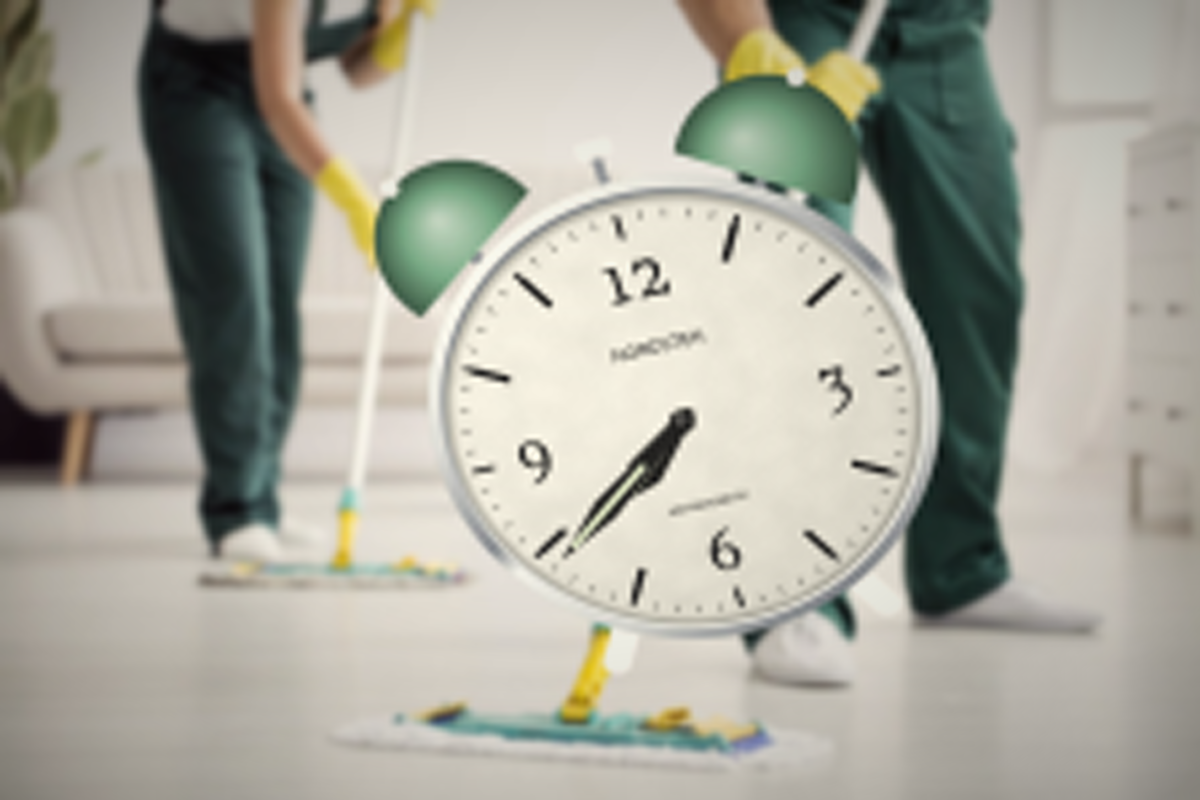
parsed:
7,39
